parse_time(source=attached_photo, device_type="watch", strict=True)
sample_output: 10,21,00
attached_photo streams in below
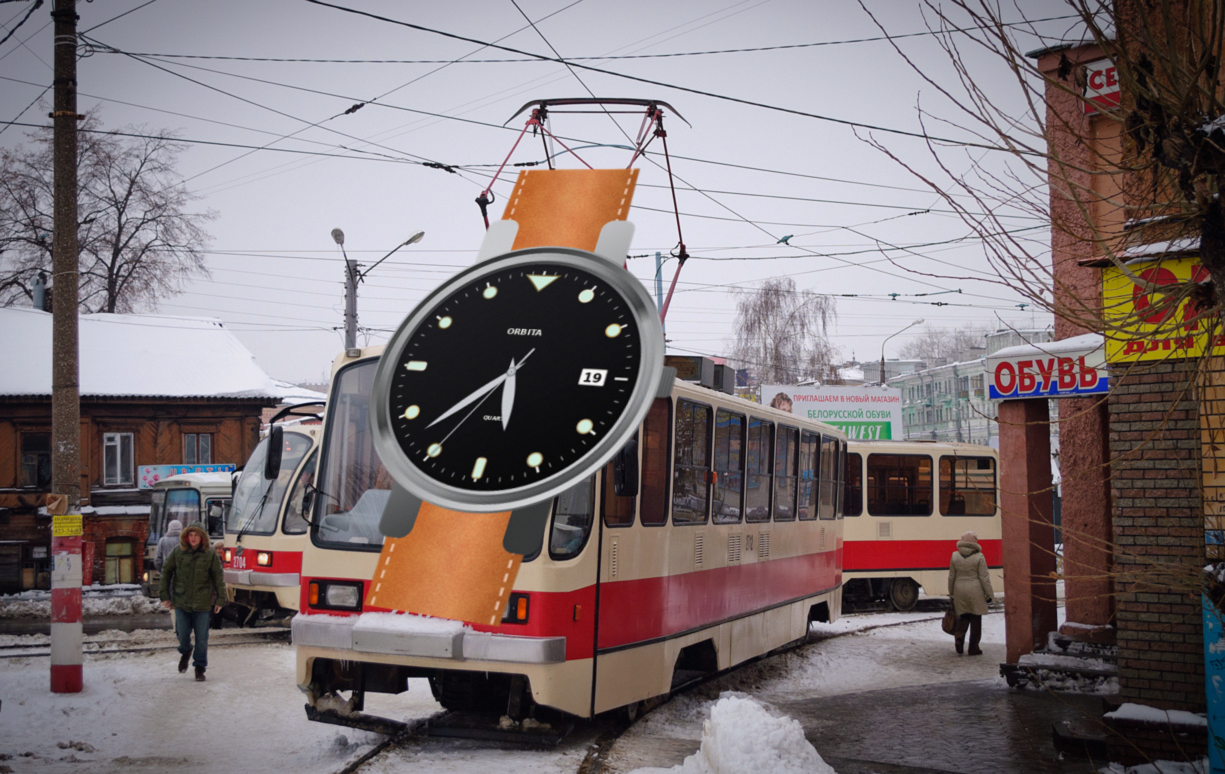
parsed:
5,37,35
